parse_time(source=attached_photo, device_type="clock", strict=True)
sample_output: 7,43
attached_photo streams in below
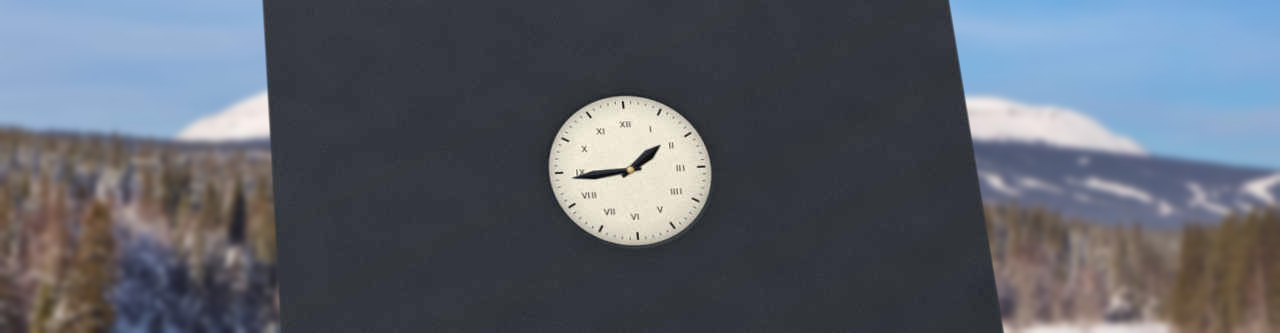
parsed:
1,44
